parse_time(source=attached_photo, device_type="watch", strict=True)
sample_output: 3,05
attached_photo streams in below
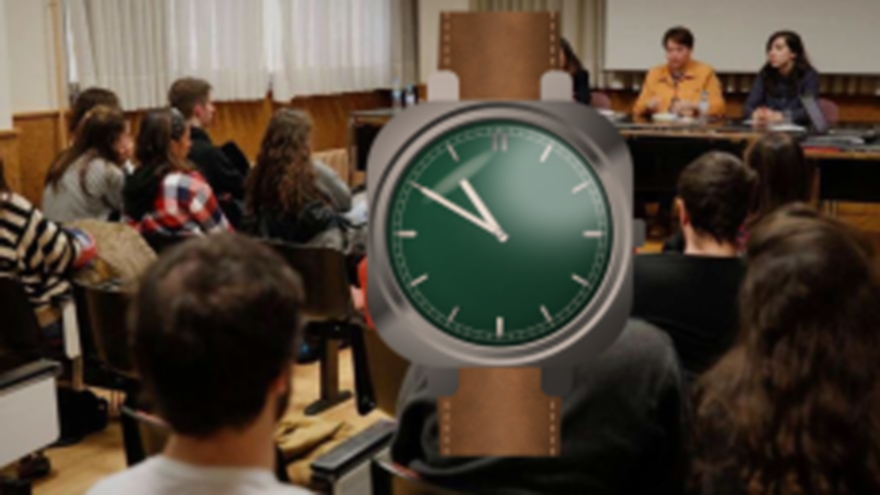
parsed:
10,50
